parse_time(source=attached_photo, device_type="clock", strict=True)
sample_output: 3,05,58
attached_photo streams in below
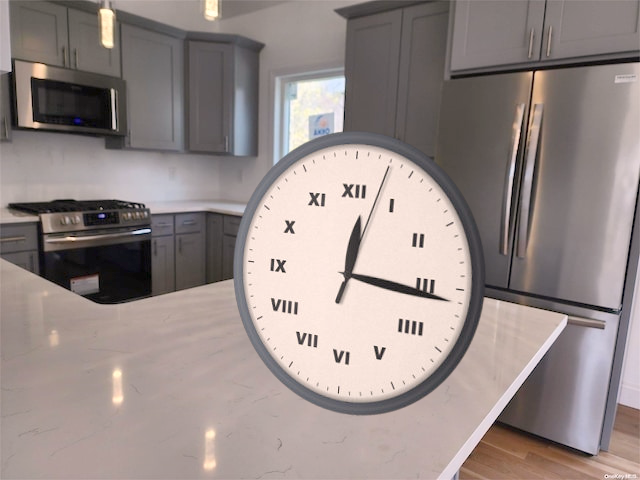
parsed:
12,16,03
